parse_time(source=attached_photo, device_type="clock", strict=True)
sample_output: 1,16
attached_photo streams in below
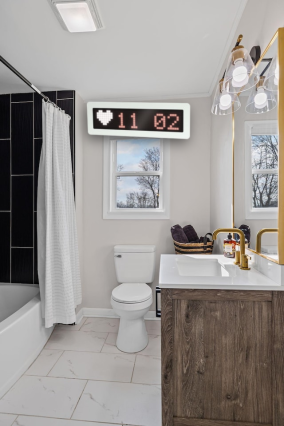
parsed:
11,02
